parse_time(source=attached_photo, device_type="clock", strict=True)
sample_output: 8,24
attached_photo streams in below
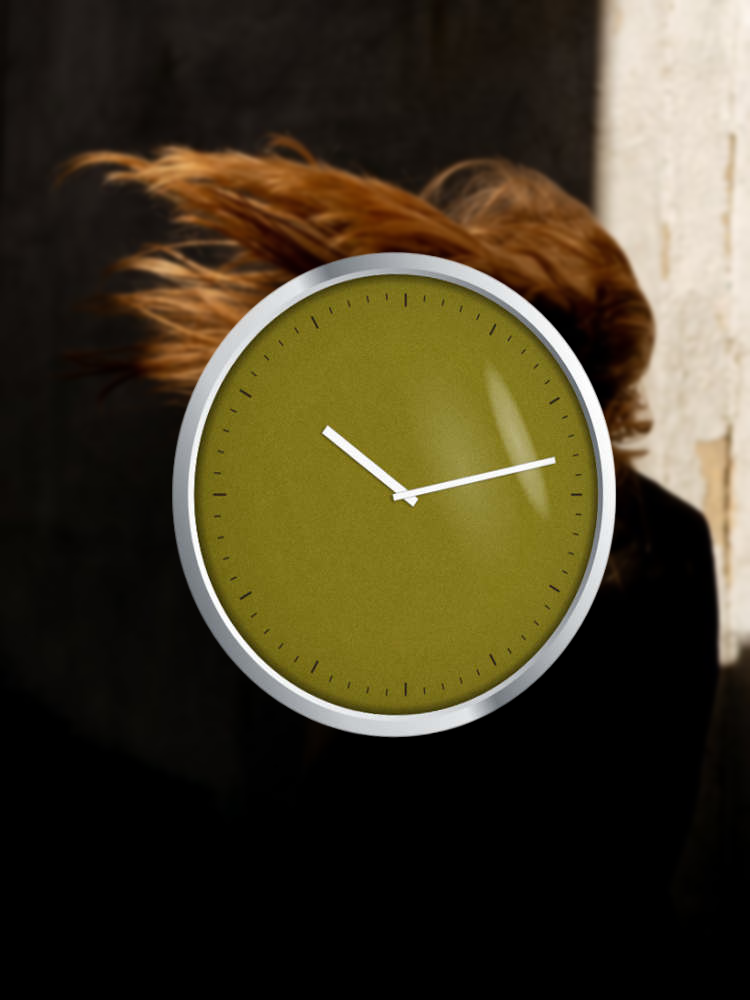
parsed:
10,13
